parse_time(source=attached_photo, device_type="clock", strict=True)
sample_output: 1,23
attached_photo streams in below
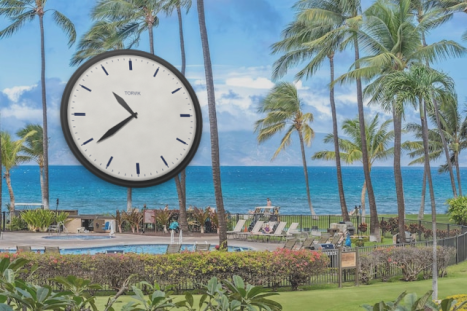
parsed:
10,39
